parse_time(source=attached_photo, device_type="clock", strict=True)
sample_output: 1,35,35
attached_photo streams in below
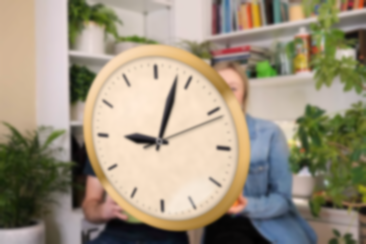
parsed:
9,03,11
